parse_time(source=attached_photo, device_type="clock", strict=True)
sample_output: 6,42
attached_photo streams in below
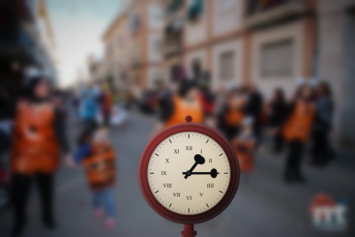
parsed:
1,15
